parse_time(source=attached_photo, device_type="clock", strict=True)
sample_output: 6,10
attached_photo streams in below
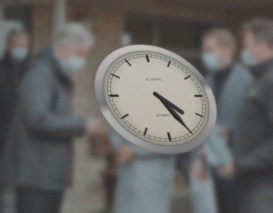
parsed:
4,25
